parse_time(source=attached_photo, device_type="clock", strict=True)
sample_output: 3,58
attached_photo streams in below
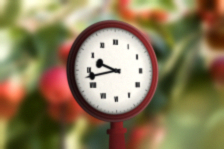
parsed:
9,43
